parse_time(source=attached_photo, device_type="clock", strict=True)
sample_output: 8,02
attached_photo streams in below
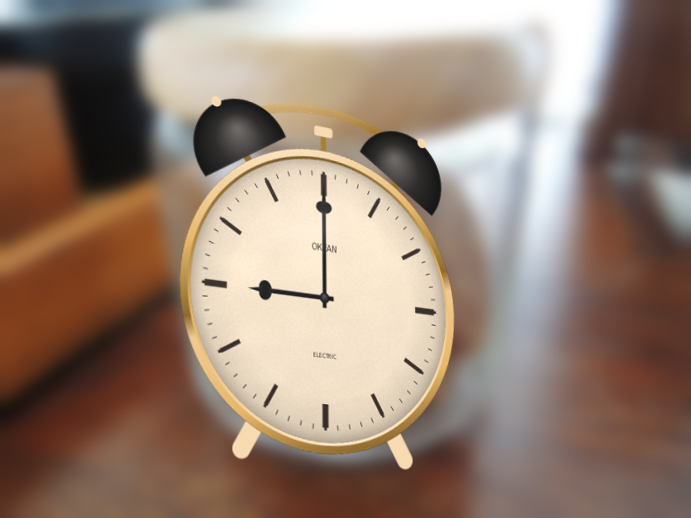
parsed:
9,00
